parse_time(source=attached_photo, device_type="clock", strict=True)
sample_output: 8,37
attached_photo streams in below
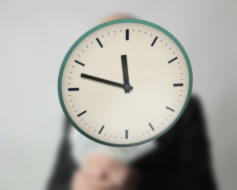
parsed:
11,48
